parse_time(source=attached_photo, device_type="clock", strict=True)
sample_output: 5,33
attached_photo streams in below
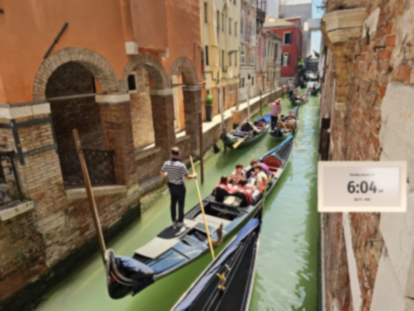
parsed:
6,04
